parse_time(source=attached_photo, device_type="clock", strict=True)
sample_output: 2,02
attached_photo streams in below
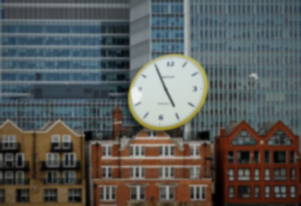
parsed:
4,55
